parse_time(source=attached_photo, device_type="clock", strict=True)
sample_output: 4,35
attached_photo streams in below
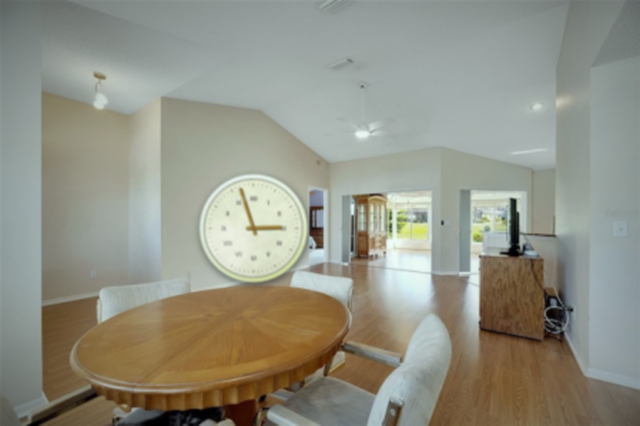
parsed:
2,57
